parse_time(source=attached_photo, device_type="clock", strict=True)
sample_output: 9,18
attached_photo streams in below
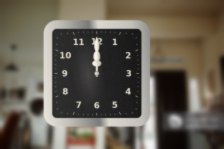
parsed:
12,00
